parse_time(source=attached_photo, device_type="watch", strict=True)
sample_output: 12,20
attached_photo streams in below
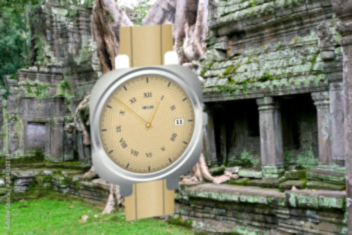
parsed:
12,52
